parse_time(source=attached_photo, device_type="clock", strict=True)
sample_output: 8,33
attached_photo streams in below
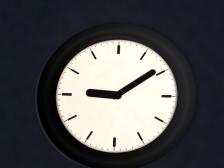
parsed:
9,09
